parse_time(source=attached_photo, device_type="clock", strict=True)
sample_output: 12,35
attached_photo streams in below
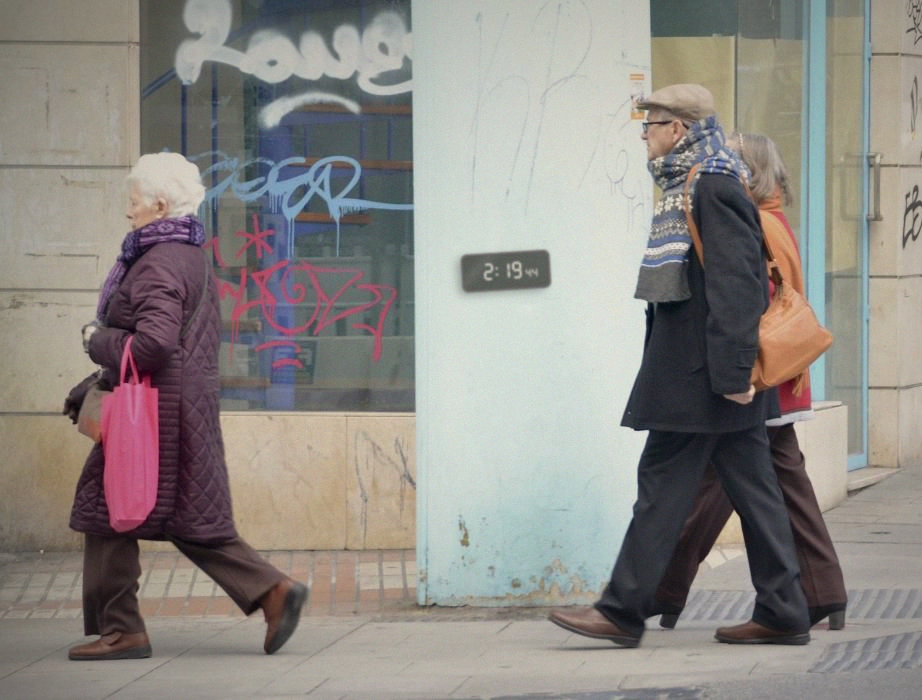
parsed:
2,19
